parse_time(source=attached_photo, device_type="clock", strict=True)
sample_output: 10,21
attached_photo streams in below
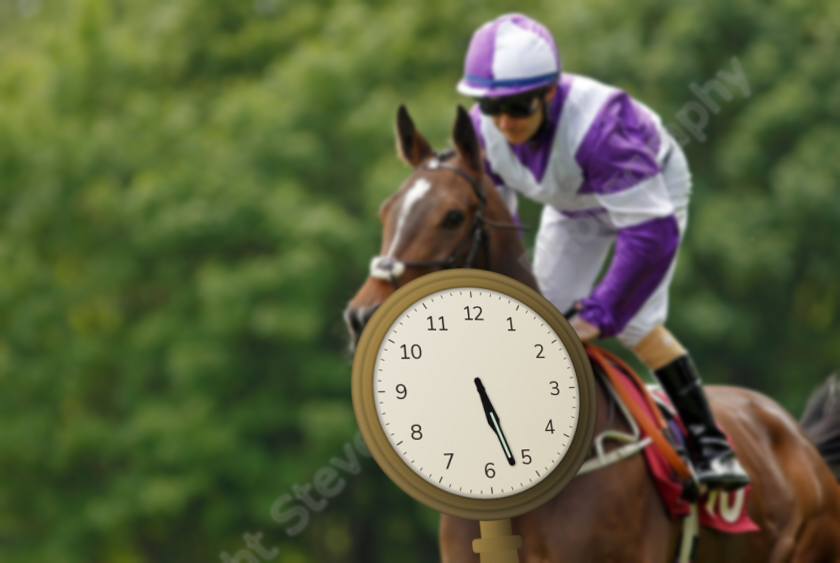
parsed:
5,27
